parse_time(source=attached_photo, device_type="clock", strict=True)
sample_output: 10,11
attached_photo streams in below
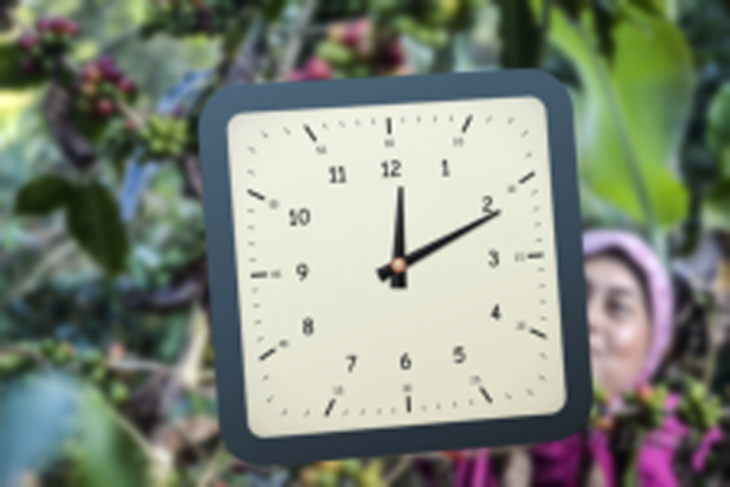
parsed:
12,11
